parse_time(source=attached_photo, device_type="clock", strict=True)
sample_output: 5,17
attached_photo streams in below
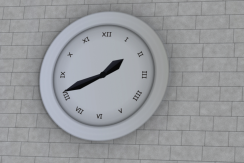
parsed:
1,41
